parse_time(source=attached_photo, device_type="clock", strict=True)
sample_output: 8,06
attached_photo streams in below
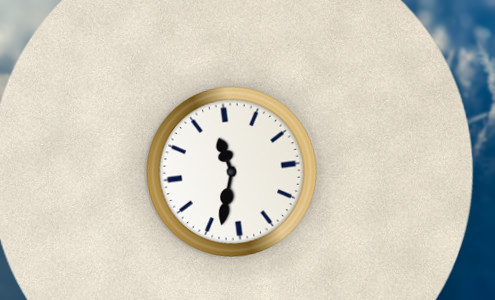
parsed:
11,33
